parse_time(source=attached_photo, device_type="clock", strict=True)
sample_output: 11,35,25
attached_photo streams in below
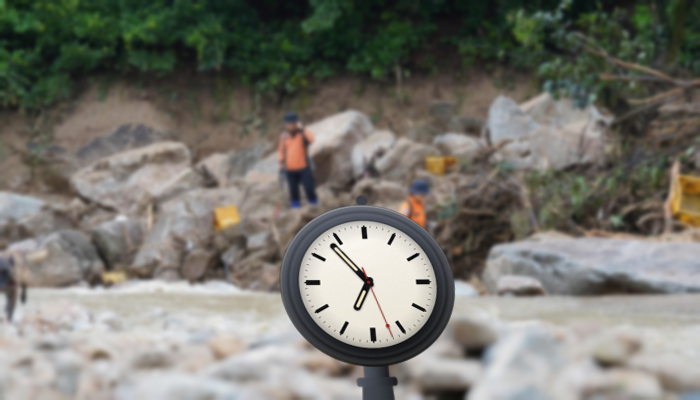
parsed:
6,53,27
